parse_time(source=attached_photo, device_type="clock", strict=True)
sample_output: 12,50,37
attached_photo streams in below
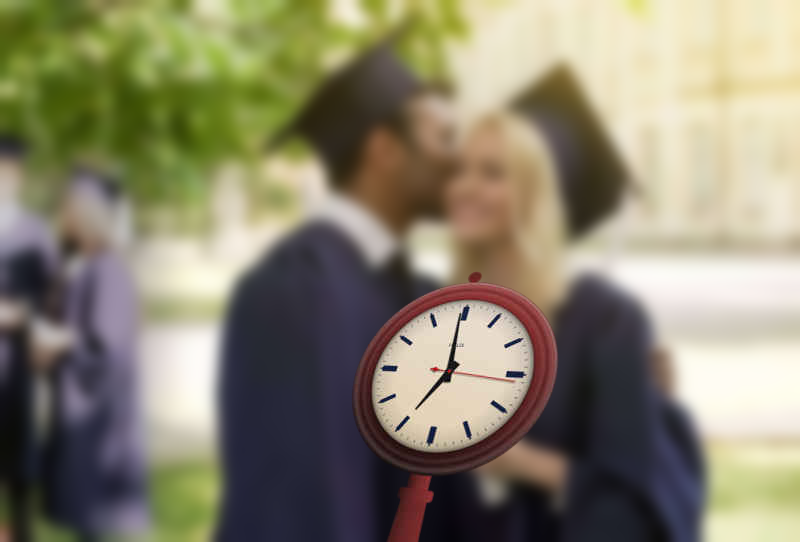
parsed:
6,59,16
